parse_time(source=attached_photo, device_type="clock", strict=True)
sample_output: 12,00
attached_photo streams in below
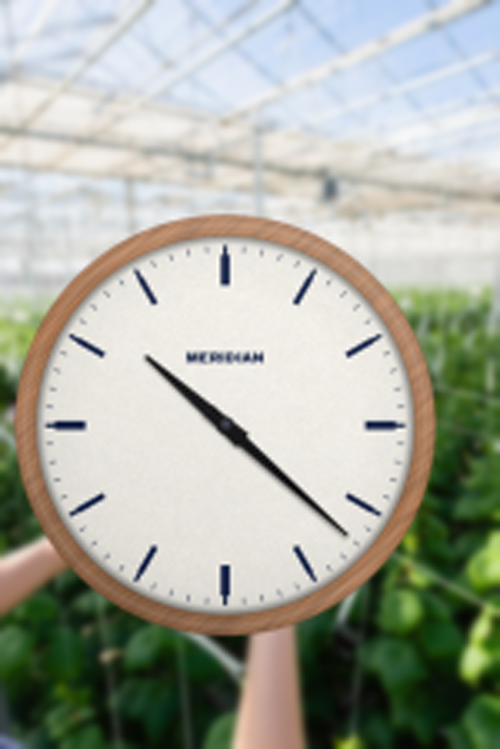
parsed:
10,22
